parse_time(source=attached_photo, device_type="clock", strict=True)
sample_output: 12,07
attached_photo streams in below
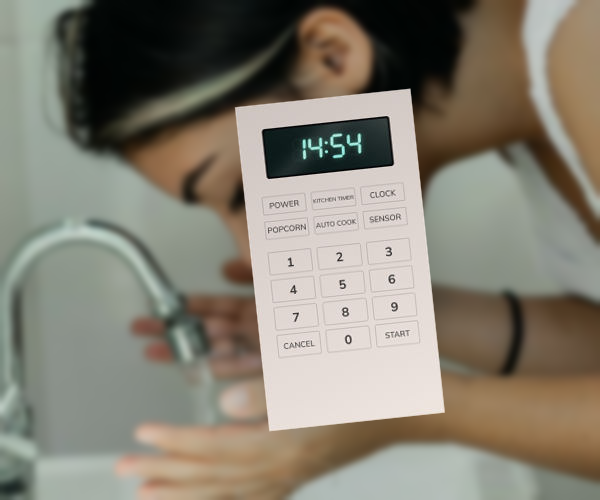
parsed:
14,54
